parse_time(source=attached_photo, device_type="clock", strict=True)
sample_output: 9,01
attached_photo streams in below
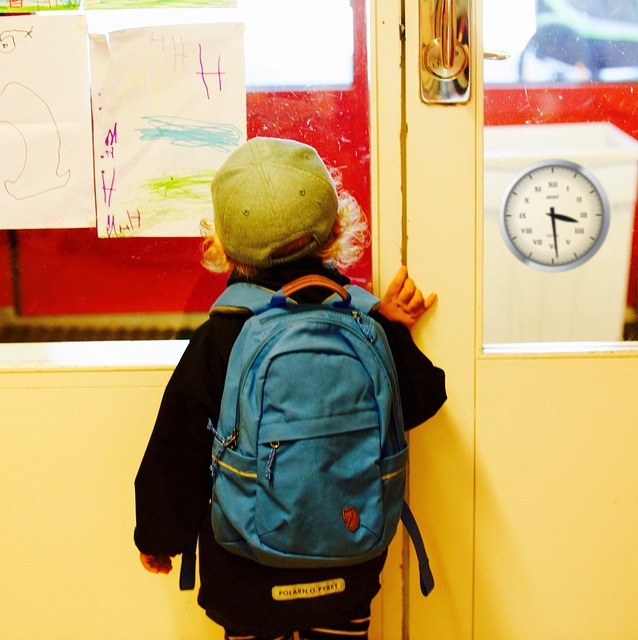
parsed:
3,29
